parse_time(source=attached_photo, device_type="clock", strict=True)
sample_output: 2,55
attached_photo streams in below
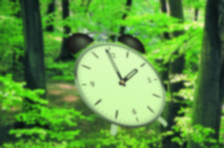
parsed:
1,59
